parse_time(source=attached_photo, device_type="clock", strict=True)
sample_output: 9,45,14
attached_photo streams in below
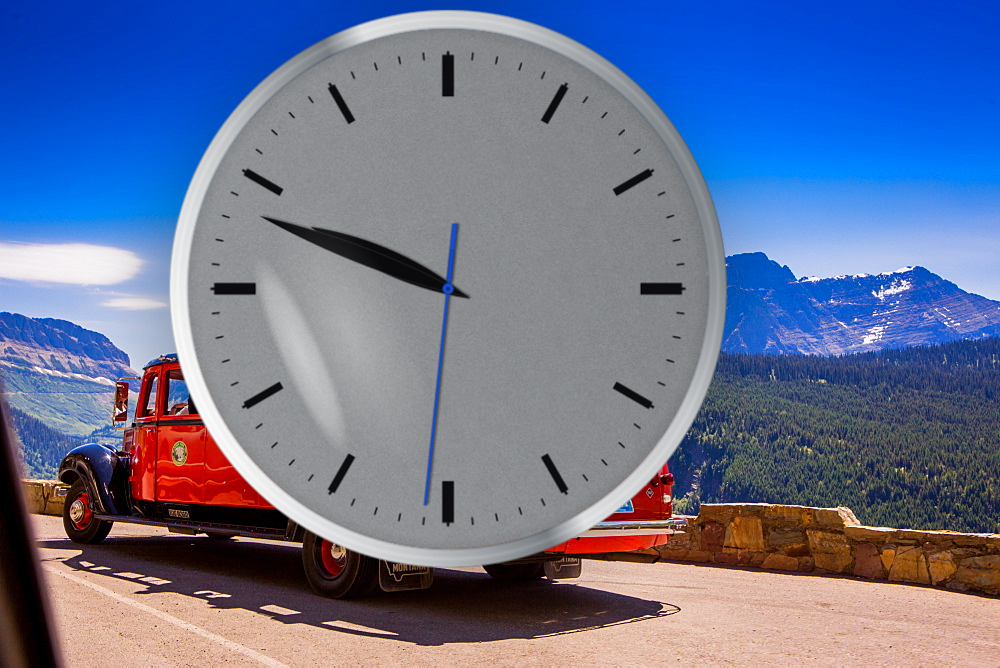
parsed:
9,48,31
